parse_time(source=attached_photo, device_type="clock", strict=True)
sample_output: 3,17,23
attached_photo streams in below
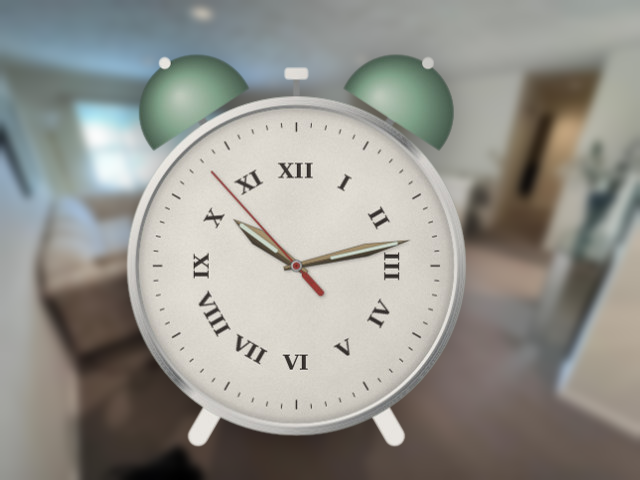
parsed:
10,12,53
